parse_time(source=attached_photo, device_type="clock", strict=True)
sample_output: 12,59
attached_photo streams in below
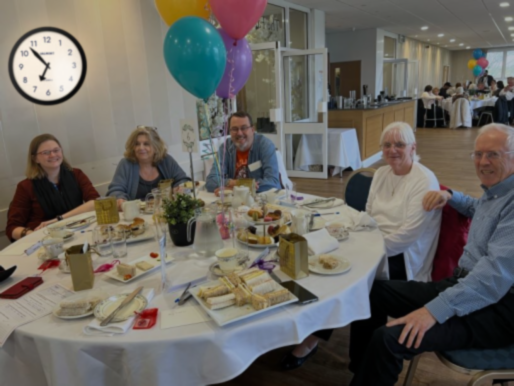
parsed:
6,53
